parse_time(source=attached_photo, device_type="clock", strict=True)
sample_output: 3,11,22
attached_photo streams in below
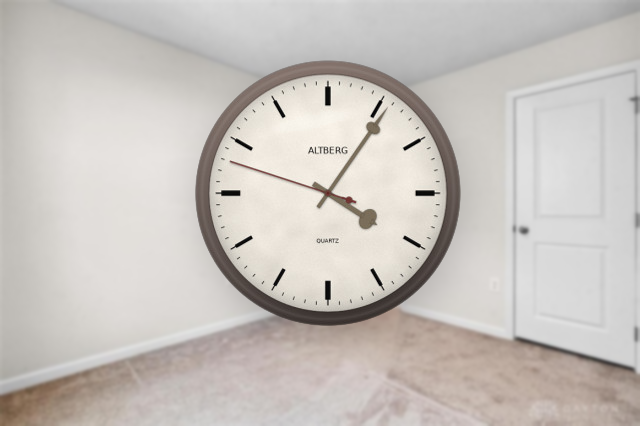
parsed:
4,05,48
